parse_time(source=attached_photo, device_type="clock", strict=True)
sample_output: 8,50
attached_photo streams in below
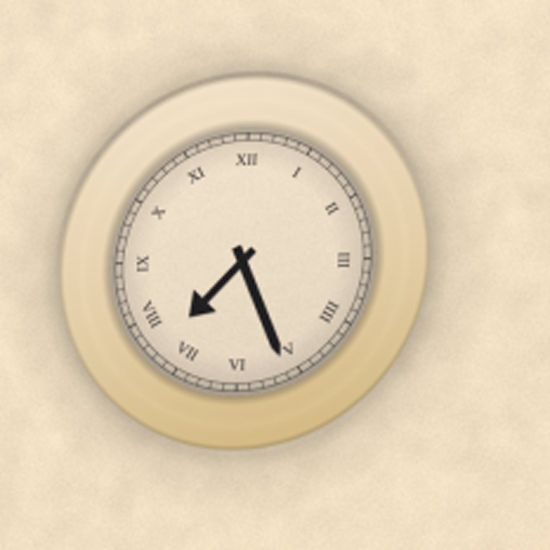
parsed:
7,26
